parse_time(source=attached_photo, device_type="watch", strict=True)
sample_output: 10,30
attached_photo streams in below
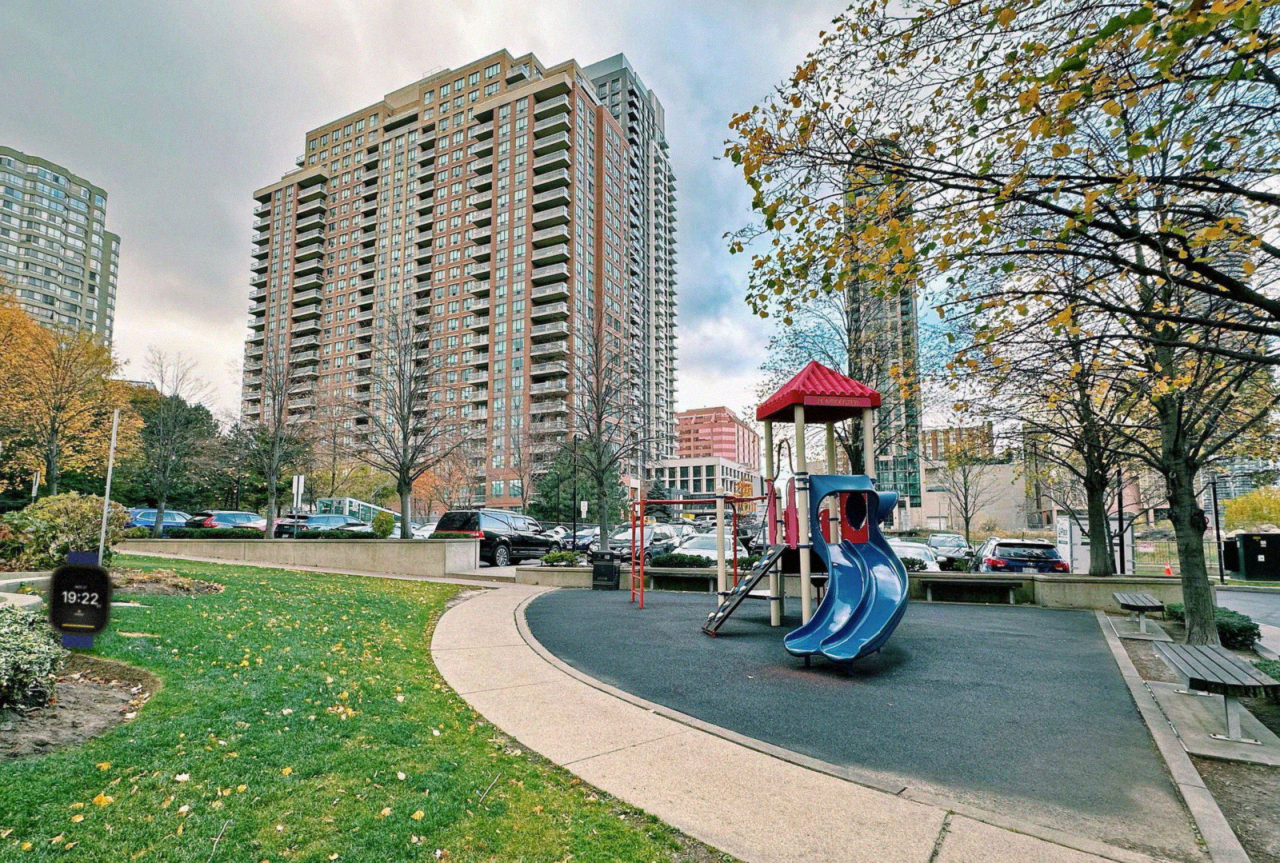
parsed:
19,22
